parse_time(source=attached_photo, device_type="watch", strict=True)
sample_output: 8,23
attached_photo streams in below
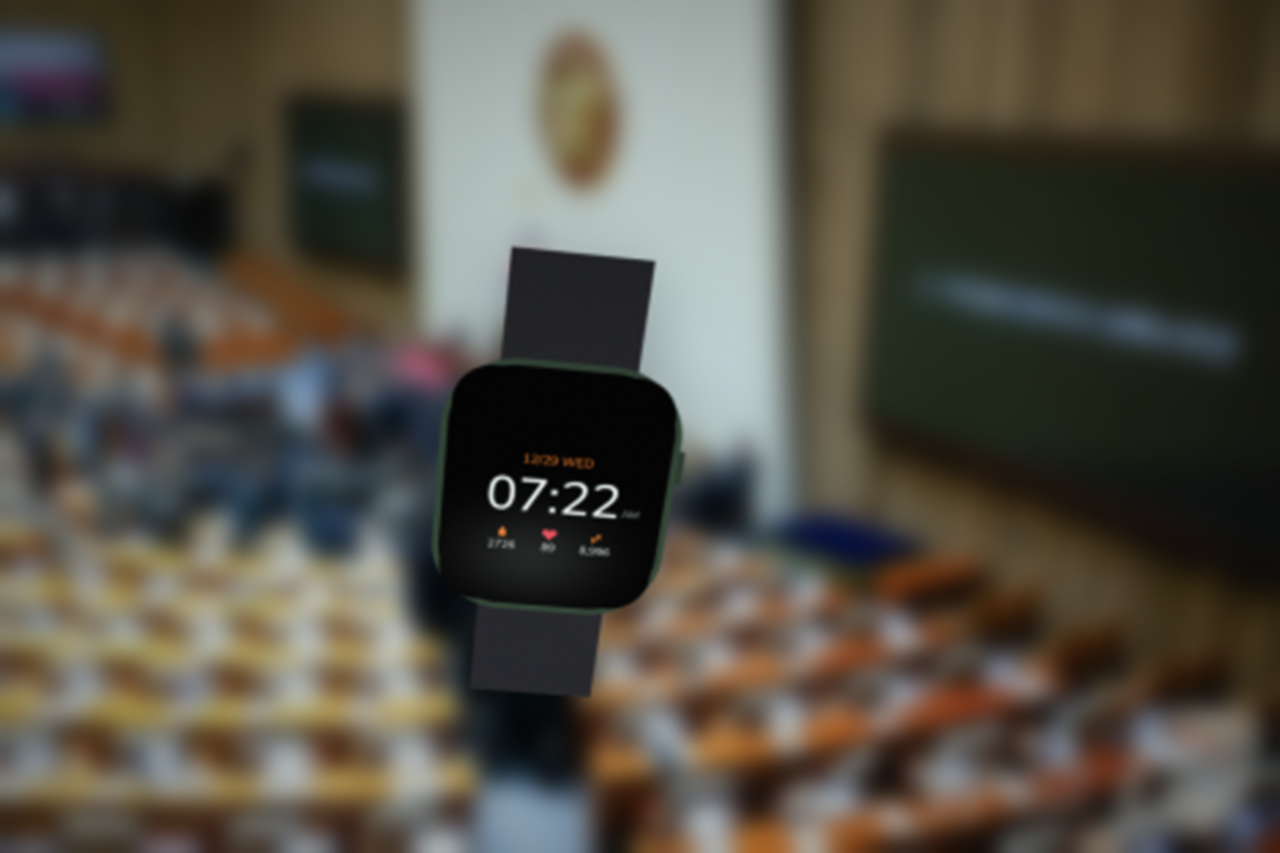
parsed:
7,22
